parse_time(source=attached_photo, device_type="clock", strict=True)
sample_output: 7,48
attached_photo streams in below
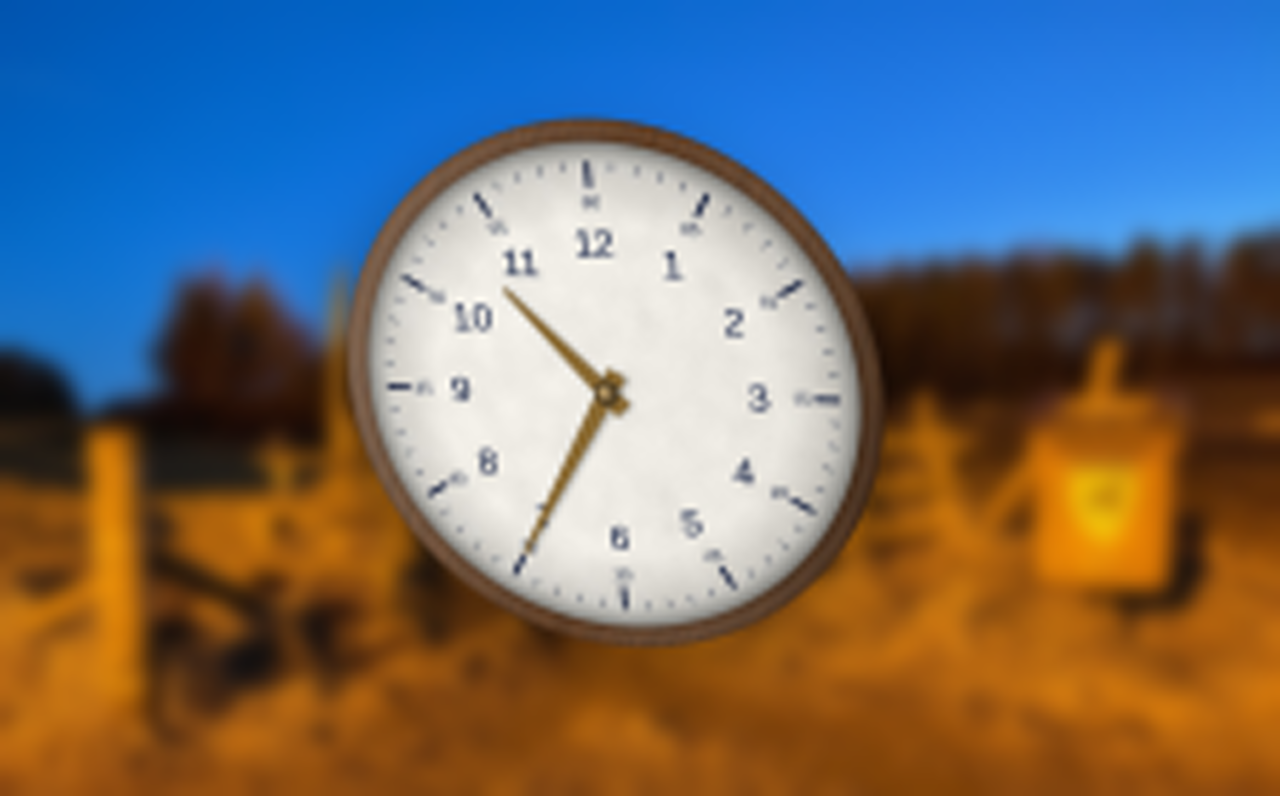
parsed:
10,35
